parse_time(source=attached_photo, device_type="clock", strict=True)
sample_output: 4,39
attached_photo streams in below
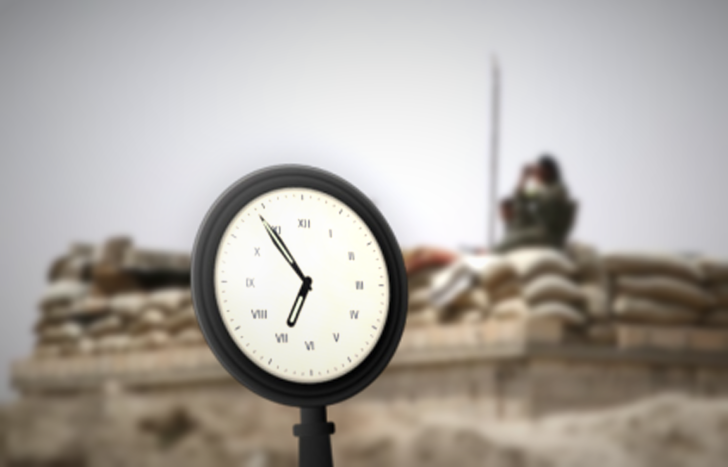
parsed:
6,54
